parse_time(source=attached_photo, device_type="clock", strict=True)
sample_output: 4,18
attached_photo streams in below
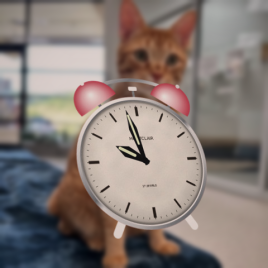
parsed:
9,58
